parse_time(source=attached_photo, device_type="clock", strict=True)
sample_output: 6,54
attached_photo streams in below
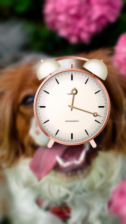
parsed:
12,18
